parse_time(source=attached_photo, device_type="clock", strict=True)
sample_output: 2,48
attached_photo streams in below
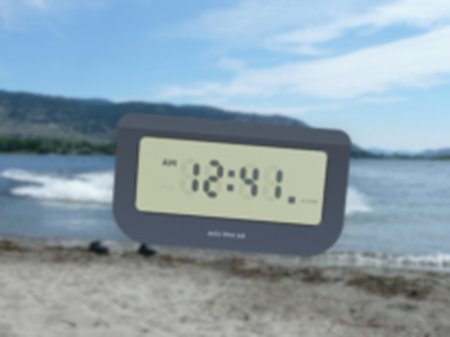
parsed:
12,41
